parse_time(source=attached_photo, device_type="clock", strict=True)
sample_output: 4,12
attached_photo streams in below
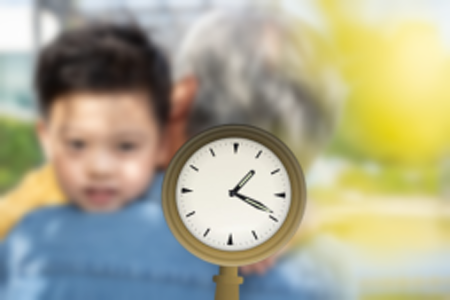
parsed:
1,19
